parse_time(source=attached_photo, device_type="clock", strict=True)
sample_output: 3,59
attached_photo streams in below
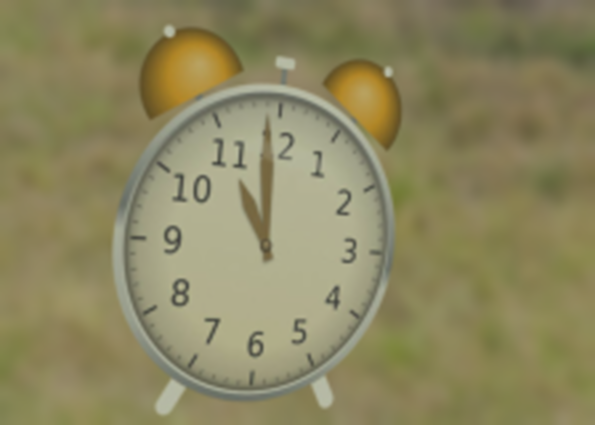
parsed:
10,59
